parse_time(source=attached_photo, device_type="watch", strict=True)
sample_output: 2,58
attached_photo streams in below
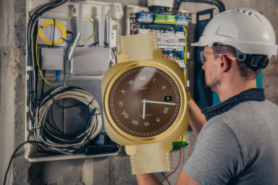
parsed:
6,17
